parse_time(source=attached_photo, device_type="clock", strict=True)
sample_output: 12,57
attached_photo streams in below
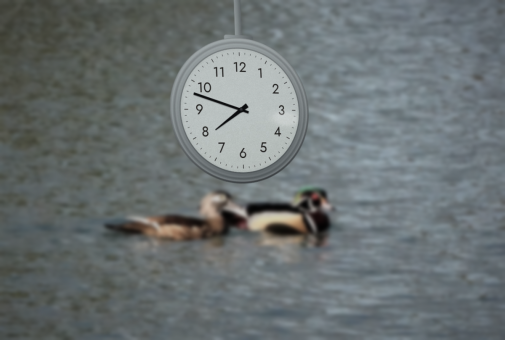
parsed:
7,48
